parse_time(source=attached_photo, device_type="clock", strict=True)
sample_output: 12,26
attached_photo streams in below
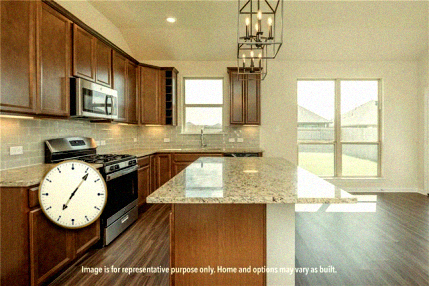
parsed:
7,06
